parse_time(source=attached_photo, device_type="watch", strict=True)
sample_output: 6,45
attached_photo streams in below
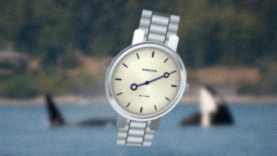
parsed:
8,10
